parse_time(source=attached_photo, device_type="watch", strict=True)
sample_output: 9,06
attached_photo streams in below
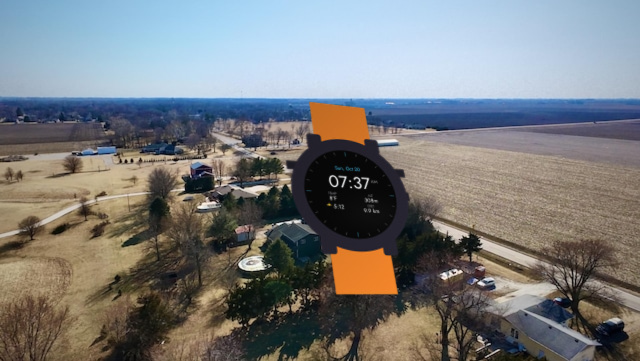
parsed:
7,37
